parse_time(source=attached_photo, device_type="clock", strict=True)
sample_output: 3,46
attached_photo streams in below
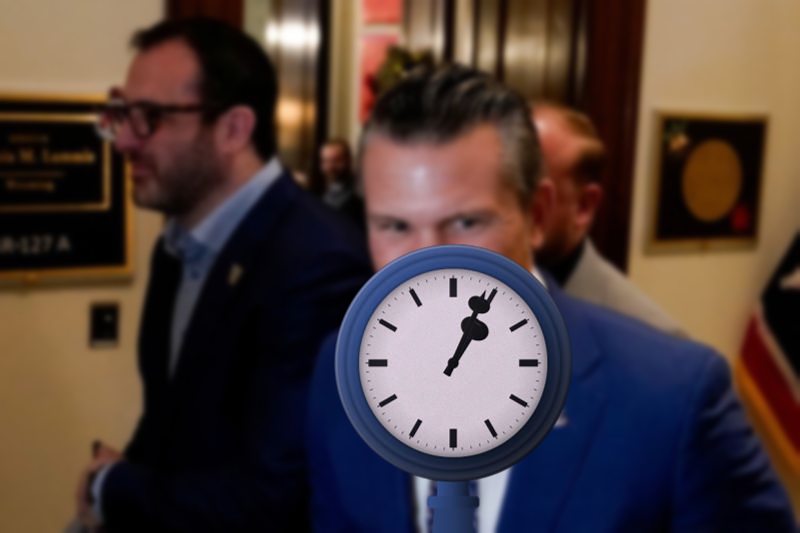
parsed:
1,04
